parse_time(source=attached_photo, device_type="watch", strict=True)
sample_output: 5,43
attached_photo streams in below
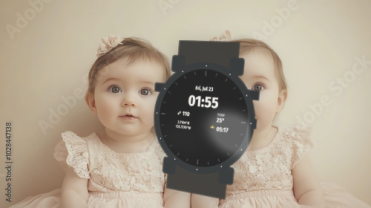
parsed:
1,55
